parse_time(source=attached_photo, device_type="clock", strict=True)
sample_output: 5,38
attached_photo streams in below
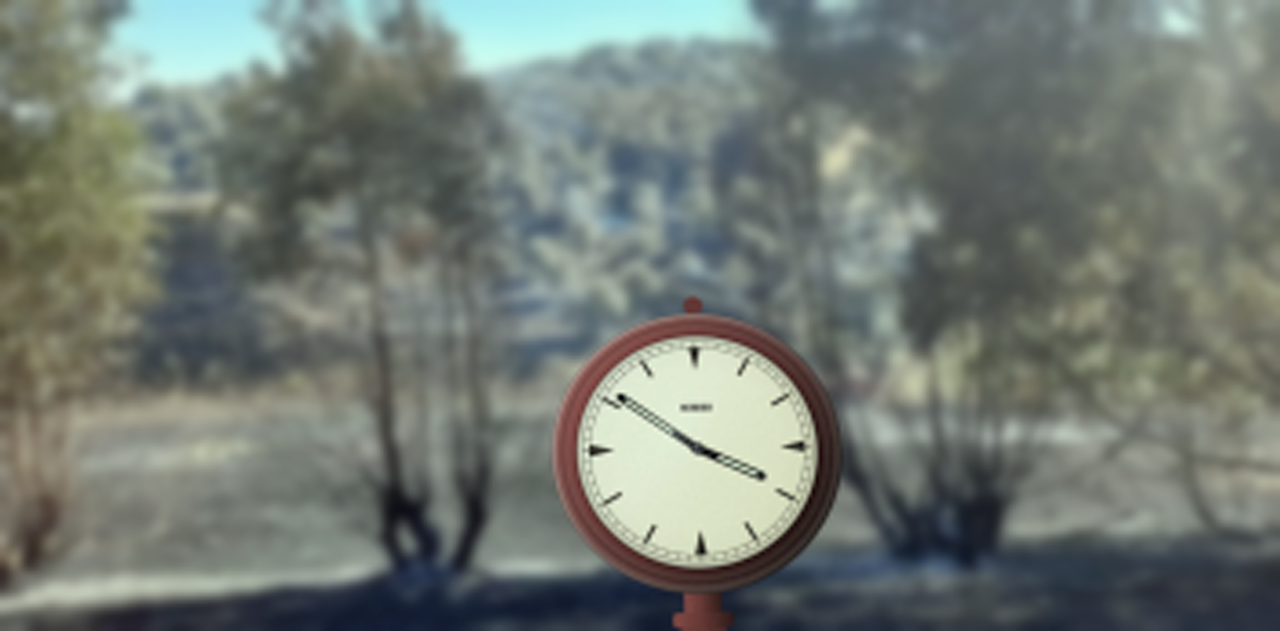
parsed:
3,51
